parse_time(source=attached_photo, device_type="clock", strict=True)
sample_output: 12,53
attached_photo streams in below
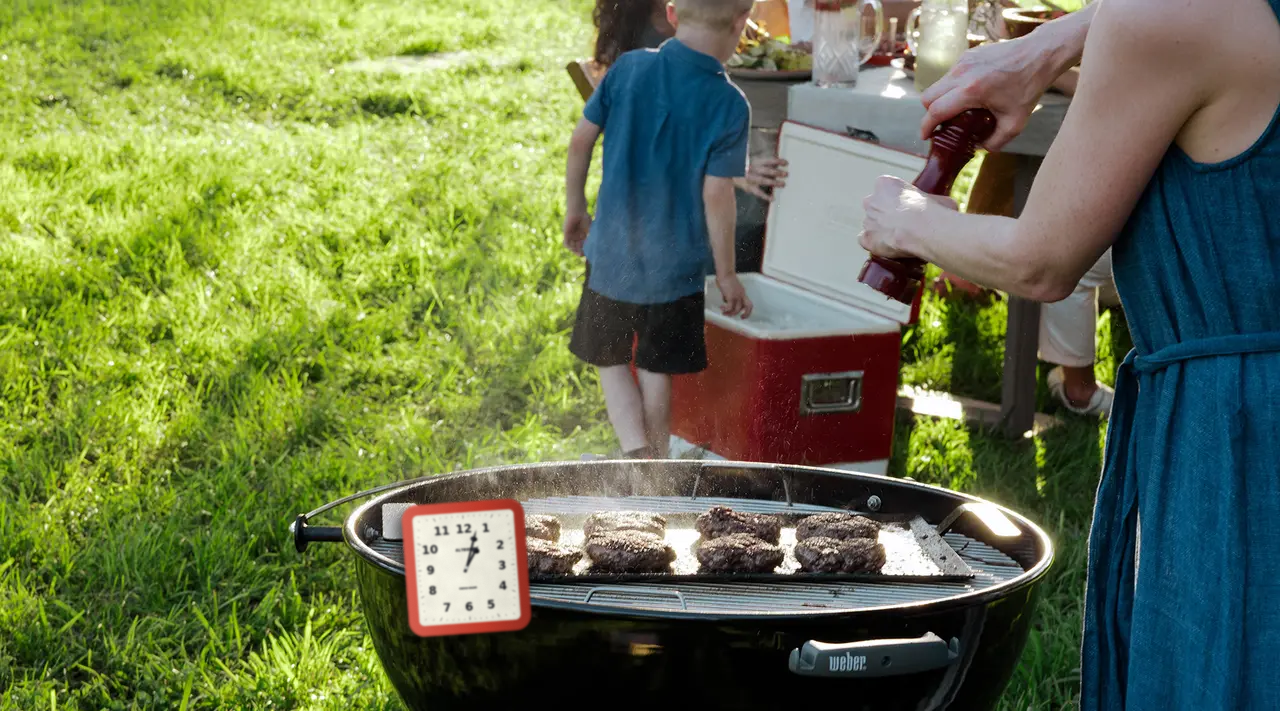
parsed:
1,03
